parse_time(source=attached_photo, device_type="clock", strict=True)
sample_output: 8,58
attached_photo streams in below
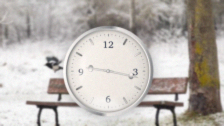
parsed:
9,17
